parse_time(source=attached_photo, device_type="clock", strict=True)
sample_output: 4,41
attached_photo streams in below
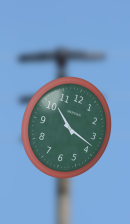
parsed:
10,18
